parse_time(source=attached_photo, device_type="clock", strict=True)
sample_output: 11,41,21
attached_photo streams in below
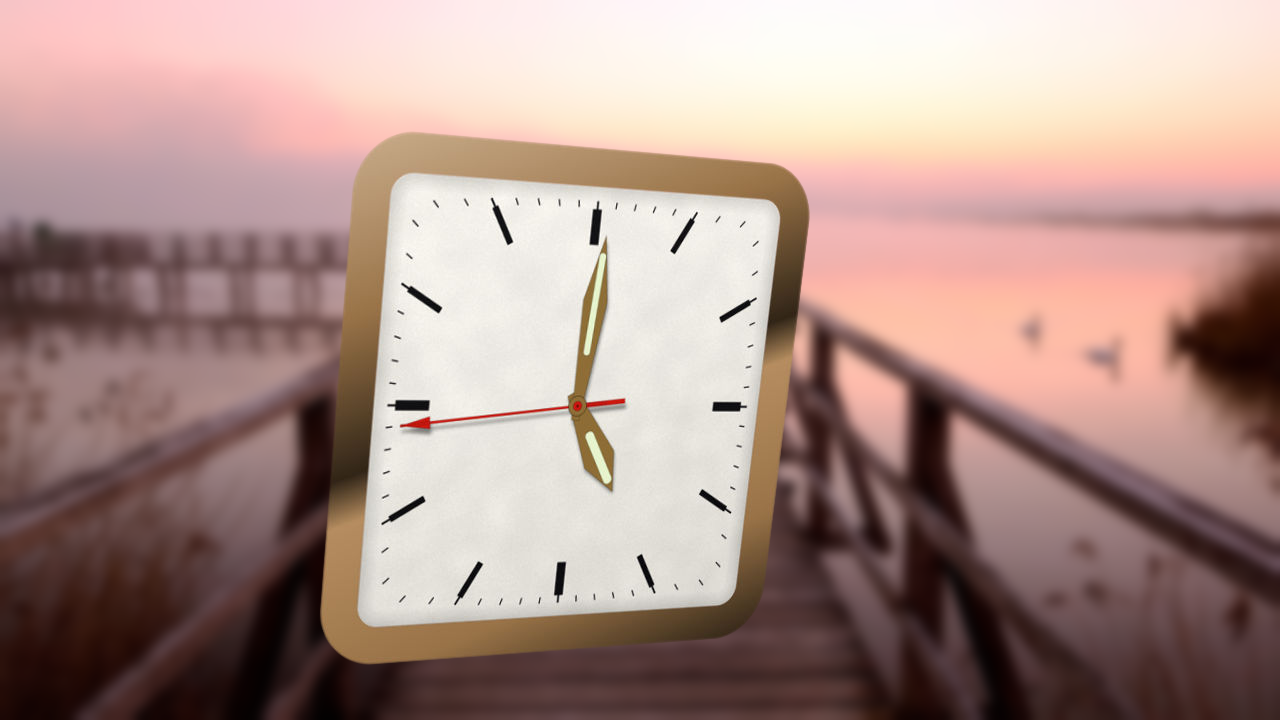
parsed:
5,00,44
